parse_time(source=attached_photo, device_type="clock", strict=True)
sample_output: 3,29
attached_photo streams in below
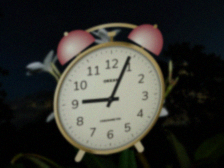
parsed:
9,04
